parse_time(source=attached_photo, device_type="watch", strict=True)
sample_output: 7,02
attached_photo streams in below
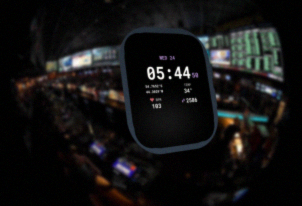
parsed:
5,44
